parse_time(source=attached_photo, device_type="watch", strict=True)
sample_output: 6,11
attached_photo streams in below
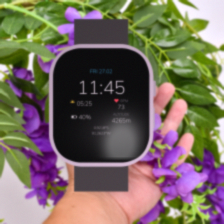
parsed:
11,45
